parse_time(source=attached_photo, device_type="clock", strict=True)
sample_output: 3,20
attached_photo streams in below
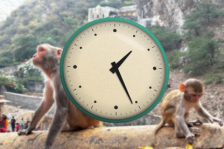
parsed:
1,26
